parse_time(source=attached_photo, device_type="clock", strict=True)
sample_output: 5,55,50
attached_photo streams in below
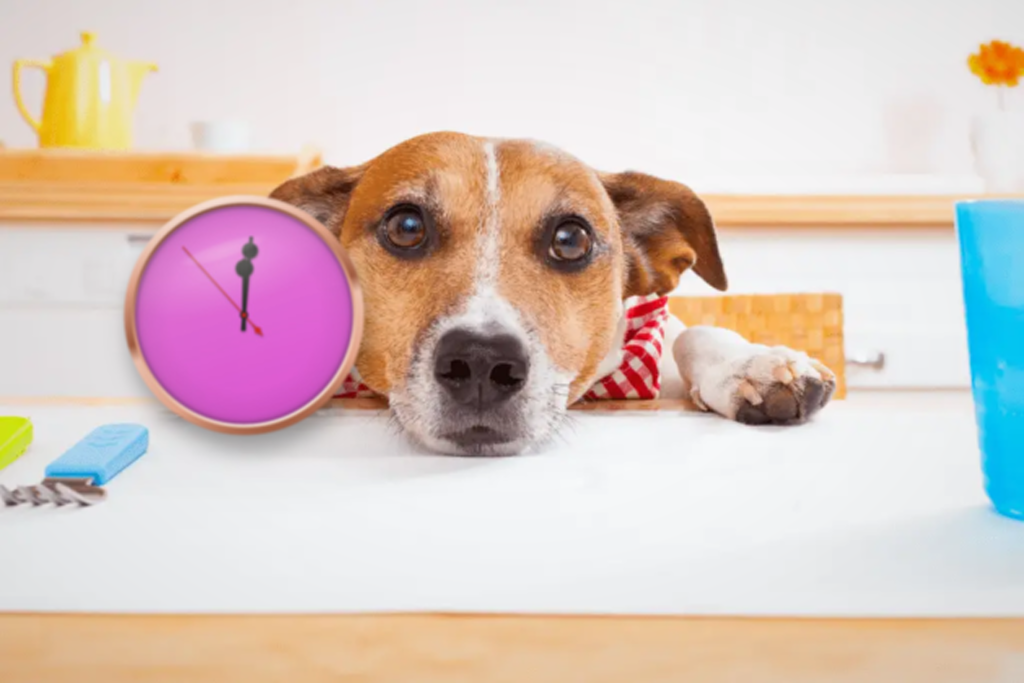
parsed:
12,00,53
